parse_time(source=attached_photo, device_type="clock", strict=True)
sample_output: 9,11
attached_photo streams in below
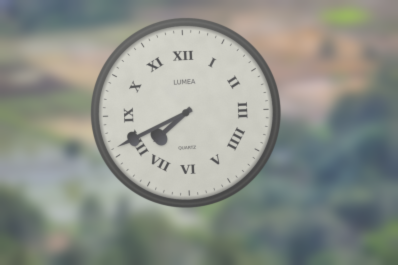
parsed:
7,41
